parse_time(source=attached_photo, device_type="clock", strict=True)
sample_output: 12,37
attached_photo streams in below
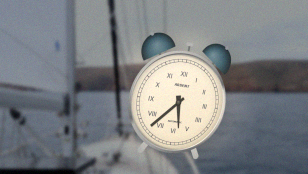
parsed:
5,37
